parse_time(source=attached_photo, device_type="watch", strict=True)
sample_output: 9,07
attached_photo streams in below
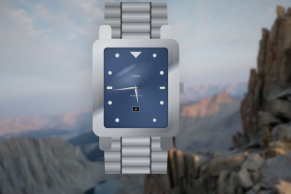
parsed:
5,44
